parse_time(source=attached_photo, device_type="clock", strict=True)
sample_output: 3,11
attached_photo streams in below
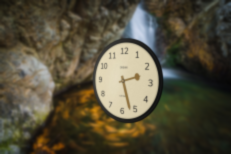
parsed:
2,27
